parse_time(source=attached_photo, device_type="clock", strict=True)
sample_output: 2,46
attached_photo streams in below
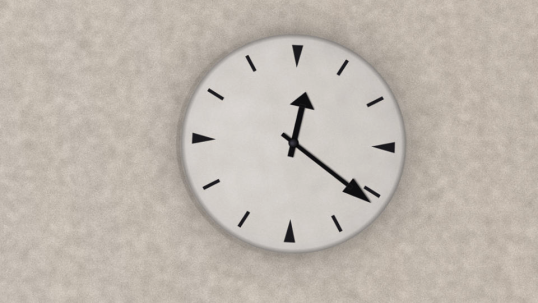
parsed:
12,21
